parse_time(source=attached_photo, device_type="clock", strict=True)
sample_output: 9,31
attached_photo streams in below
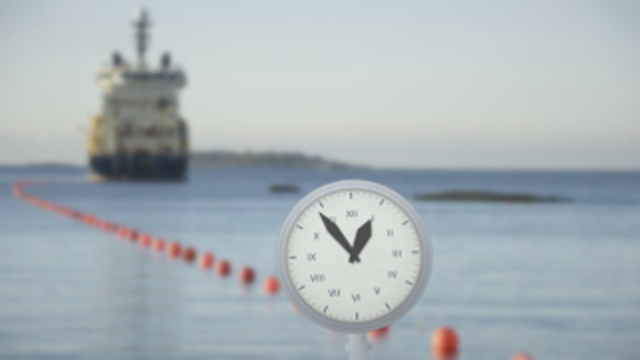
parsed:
12,54
